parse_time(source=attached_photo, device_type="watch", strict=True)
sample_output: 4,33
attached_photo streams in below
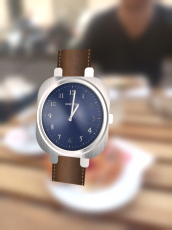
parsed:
1,01
